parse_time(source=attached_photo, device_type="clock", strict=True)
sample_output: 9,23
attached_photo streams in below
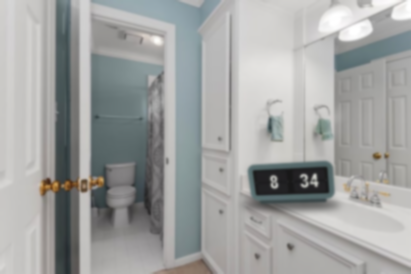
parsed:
8,34
